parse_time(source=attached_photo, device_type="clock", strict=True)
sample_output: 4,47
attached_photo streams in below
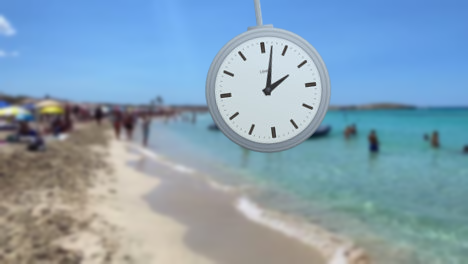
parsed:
2,02
